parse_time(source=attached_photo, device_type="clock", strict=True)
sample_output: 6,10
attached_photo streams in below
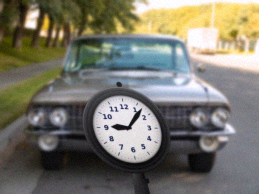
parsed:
9,07
